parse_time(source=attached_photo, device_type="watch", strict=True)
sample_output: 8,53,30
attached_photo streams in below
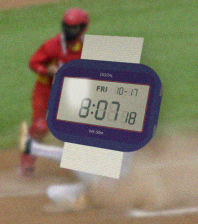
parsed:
8,07,18
